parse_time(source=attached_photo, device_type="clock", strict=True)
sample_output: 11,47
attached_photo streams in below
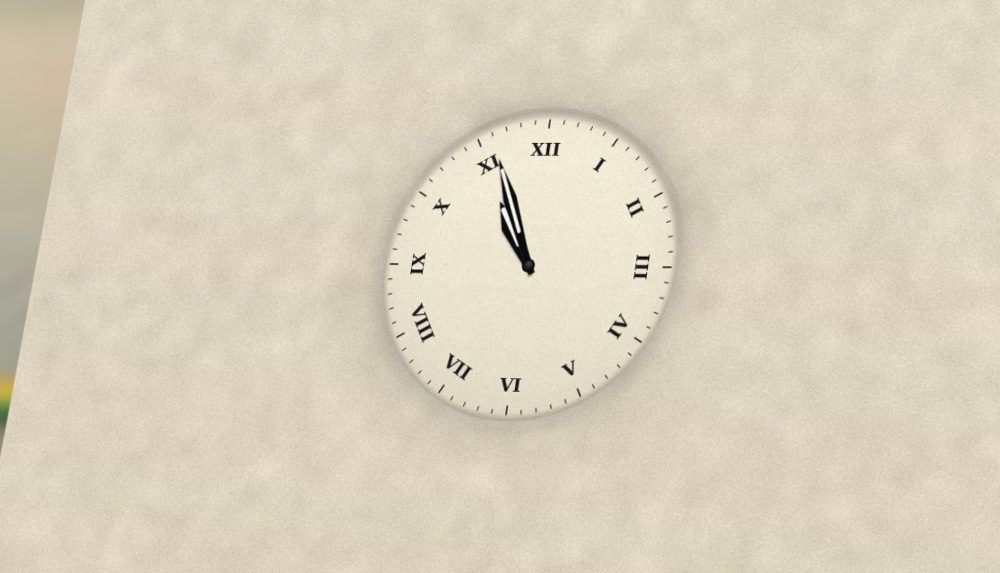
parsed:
10,56
